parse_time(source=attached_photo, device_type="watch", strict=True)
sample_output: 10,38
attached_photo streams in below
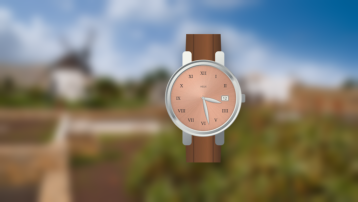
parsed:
3,28
